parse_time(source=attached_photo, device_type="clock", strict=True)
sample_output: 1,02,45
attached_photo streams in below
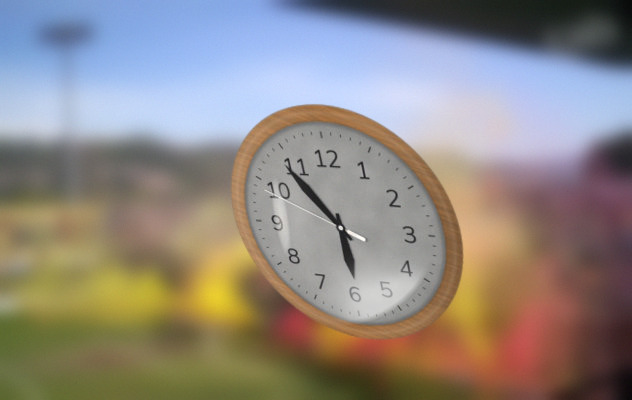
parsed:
5,53,49
